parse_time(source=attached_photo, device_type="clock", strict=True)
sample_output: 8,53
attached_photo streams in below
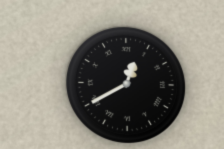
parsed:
12,40
